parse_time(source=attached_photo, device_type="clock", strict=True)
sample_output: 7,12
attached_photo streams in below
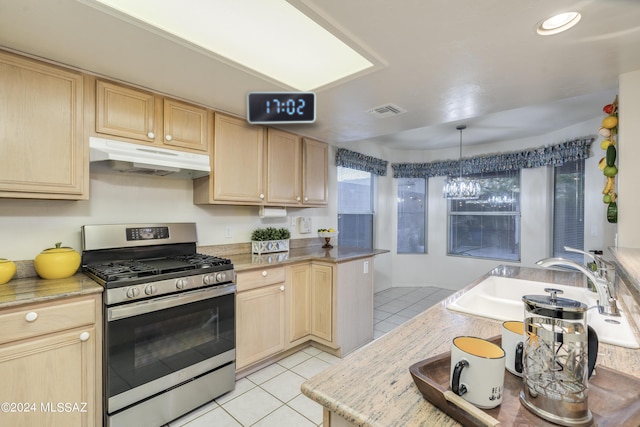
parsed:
17,02
